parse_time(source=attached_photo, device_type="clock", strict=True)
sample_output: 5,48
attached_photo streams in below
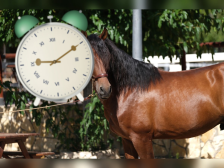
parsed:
9,10
